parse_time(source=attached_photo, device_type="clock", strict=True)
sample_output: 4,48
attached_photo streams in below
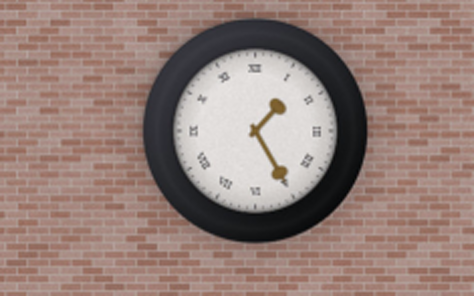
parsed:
1,25
